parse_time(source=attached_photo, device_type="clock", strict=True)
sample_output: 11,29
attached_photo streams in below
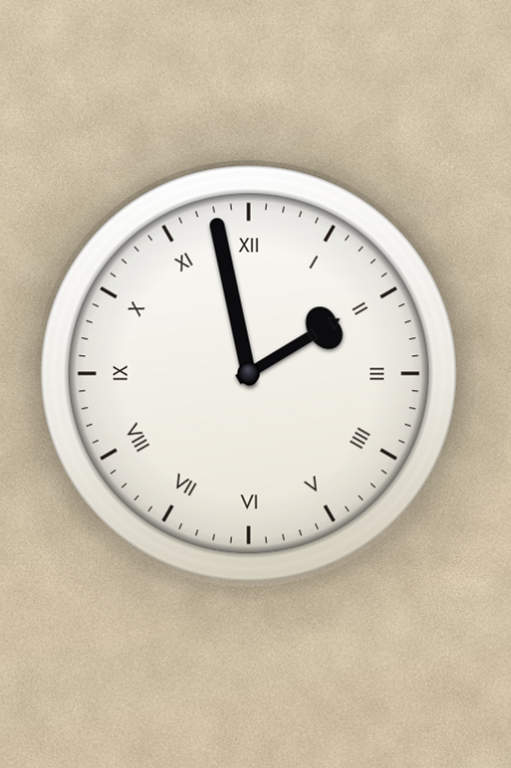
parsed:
1,58
